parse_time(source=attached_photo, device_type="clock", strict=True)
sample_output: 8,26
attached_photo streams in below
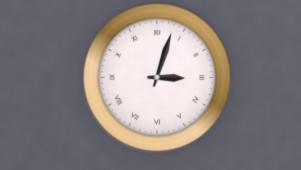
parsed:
3,03
